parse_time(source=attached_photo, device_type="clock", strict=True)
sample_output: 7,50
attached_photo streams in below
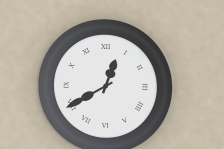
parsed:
12,40
